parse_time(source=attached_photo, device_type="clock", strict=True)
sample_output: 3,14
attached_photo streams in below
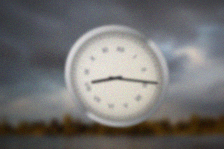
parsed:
8,14
